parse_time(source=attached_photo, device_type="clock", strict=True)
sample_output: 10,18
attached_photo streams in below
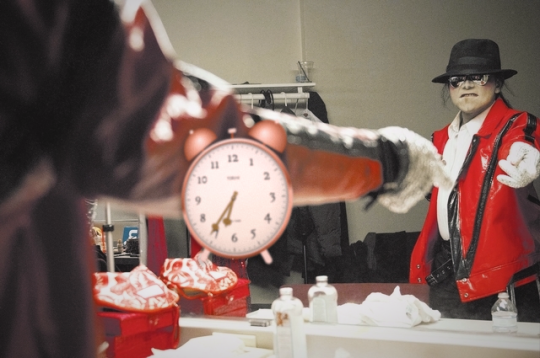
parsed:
6,36
